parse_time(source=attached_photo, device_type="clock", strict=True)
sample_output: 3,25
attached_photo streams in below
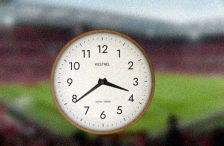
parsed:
3,39
